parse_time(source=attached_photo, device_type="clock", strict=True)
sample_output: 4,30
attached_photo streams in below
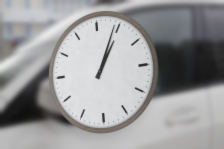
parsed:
1,04
